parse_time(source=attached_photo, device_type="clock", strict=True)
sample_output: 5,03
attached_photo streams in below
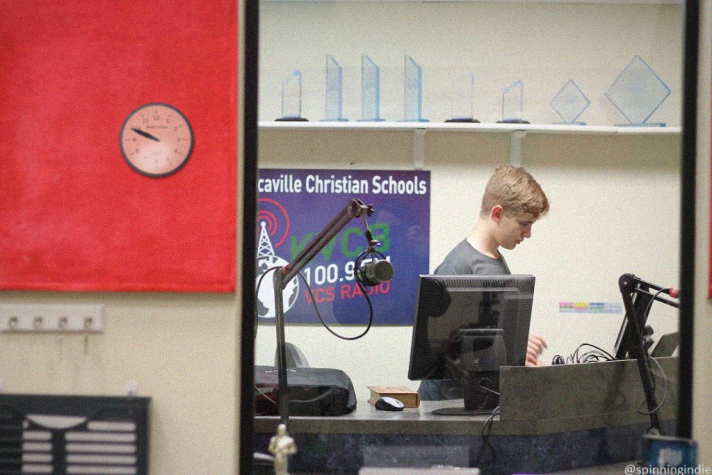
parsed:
9,49
